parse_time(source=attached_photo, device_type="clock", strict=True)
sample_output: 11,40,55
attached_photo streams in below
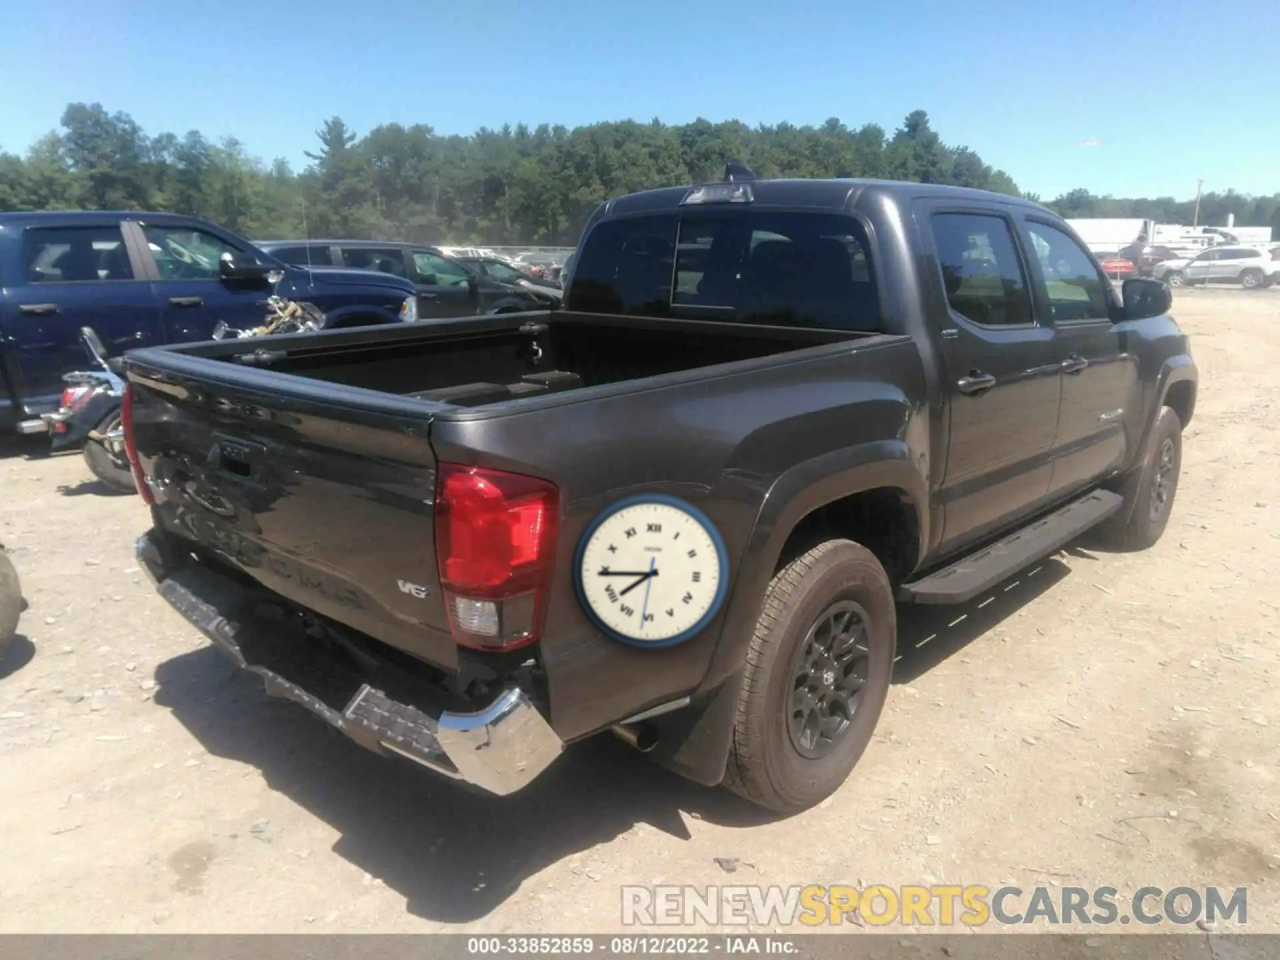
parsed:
7,44,31
